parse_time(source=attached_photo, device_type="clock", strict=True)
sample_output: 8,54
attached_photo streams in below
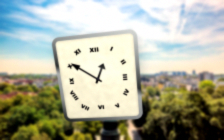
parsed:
12,51
